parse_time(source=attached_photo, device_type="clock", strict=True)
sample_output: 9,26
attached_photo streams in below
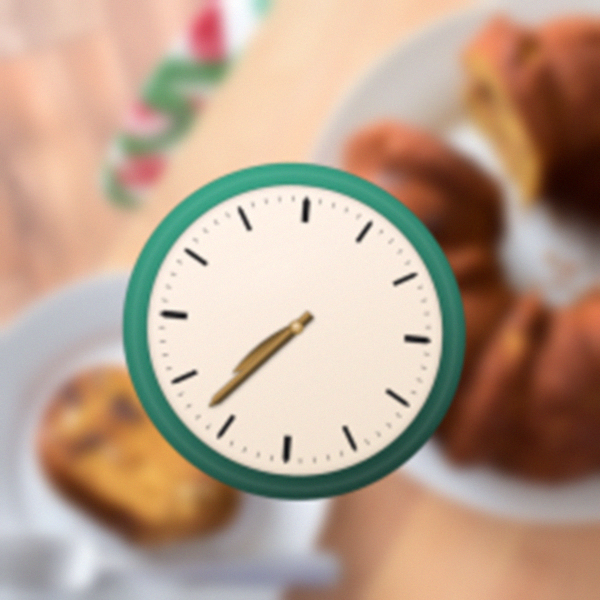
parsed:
7,37
